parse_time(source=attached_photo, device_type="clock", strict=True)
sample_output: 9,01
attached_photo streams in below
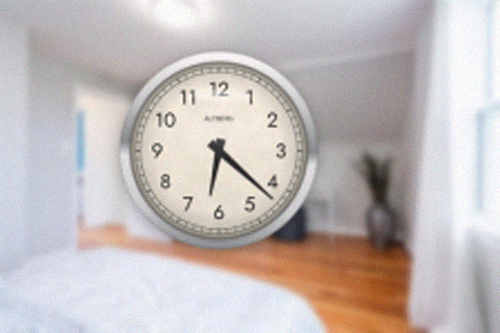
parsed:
6,22
